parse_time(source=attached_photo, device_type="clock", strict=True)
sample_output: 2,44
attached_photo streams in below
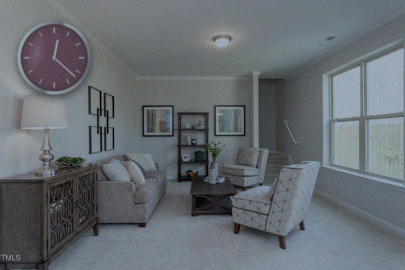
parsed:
12,22
